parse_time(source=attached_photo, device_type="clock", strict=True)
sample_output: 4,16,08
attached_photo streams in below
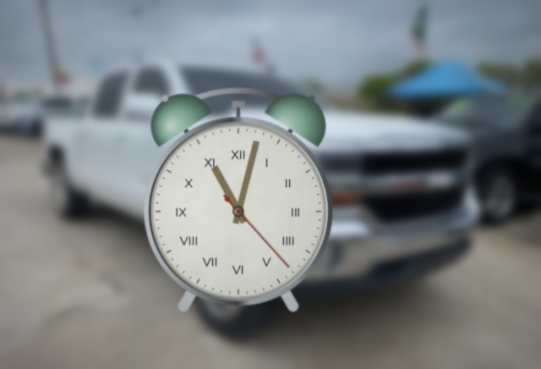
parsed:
11,02,23
